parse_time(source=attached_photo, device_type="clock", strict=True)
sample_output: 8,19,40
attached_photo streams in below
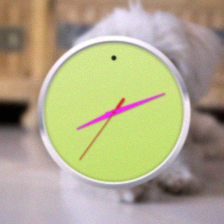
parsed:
8,11,36
